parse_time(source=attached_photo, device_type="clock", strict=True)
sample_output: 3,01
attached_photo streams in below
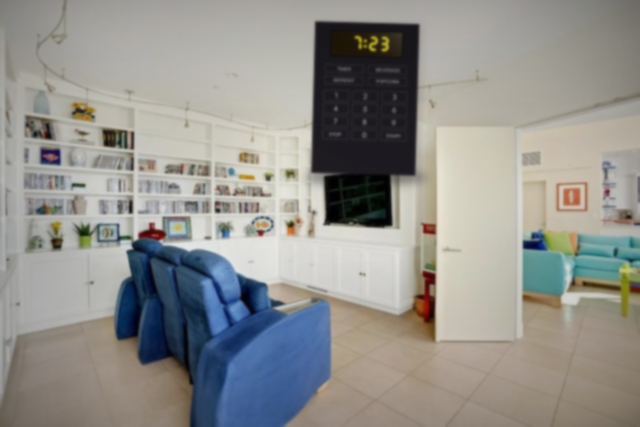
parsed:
7,23
